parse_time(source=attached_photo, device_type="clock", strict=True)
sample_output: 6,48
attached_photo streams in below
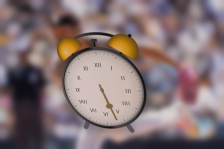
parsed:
5,27
